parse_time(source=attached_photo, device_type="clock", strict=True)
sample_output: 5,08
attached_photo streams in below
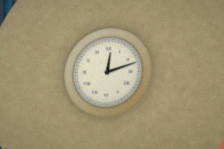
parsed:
12,12
